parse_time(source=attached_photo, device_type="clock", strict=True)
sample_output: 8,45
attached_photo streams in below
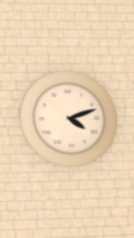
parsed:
4,12
